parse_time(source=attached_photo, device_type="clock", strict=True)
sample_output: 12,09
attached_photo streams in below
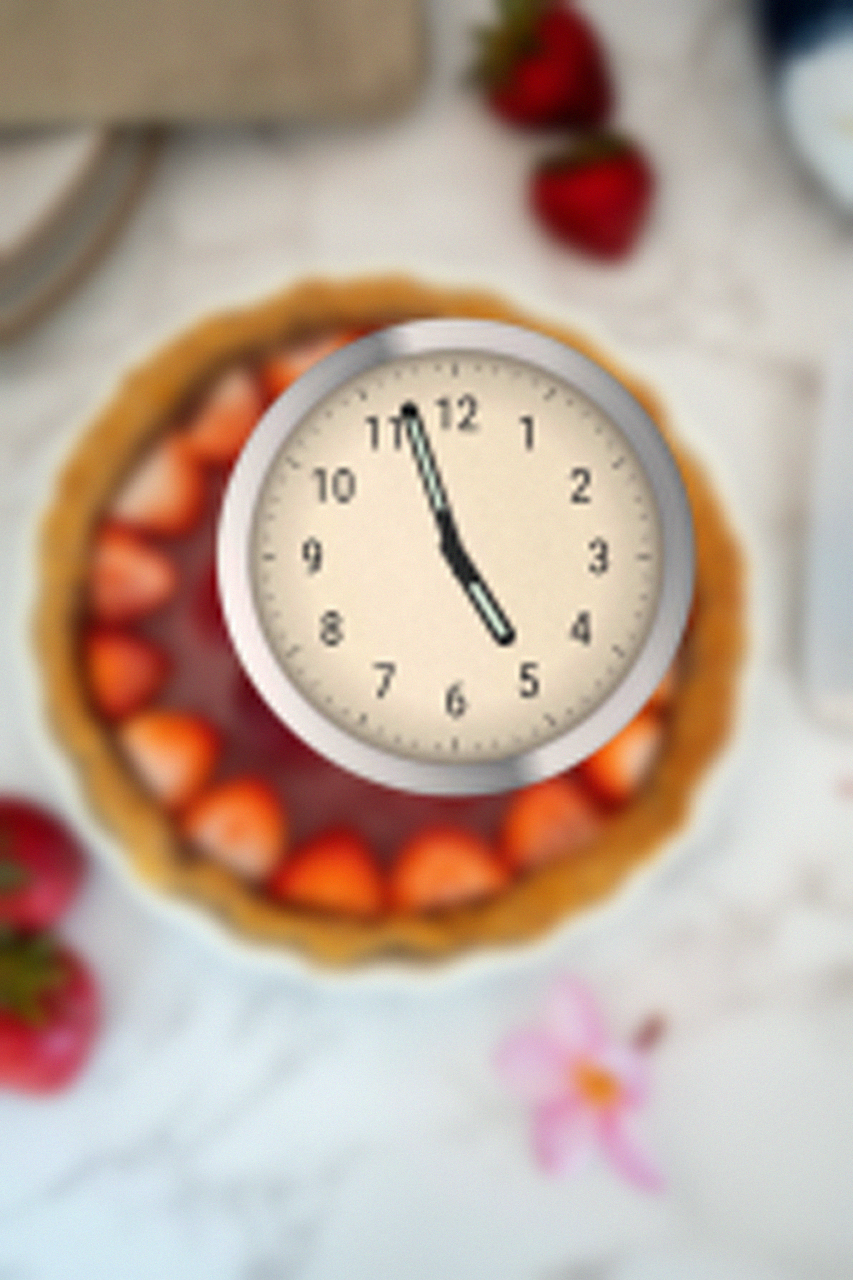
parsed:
4,57
